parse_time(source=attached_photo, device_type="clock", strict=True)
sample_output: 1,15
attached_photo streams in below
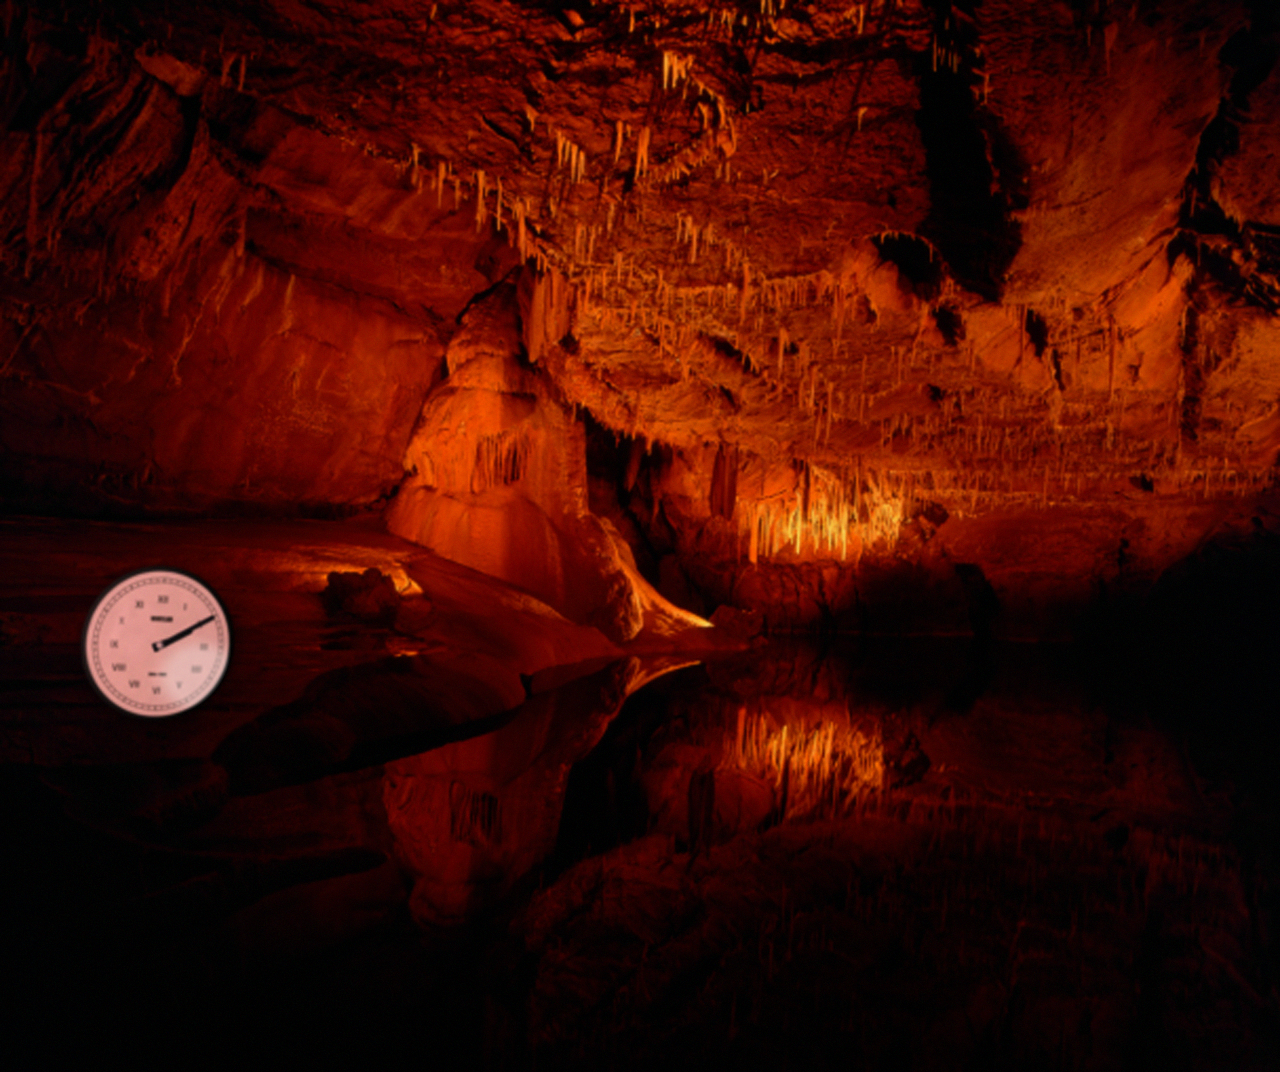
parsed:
2,10
